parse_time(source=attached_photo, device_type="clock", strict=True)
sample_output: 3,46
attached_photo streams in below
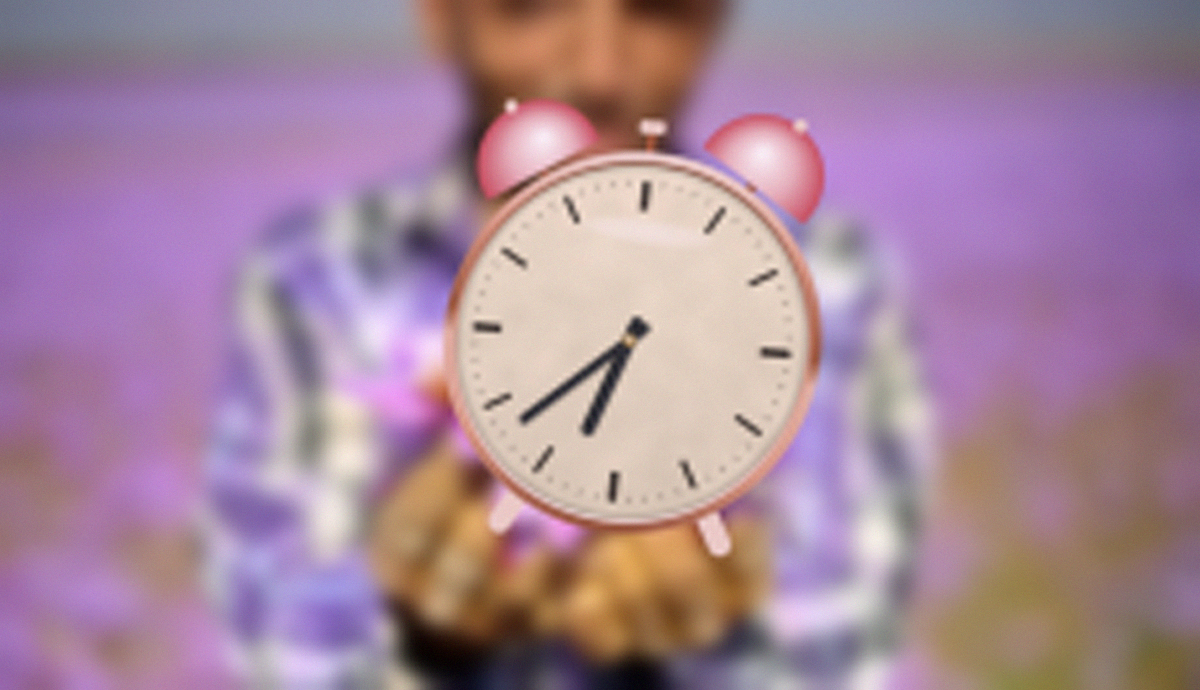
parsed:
6,38
